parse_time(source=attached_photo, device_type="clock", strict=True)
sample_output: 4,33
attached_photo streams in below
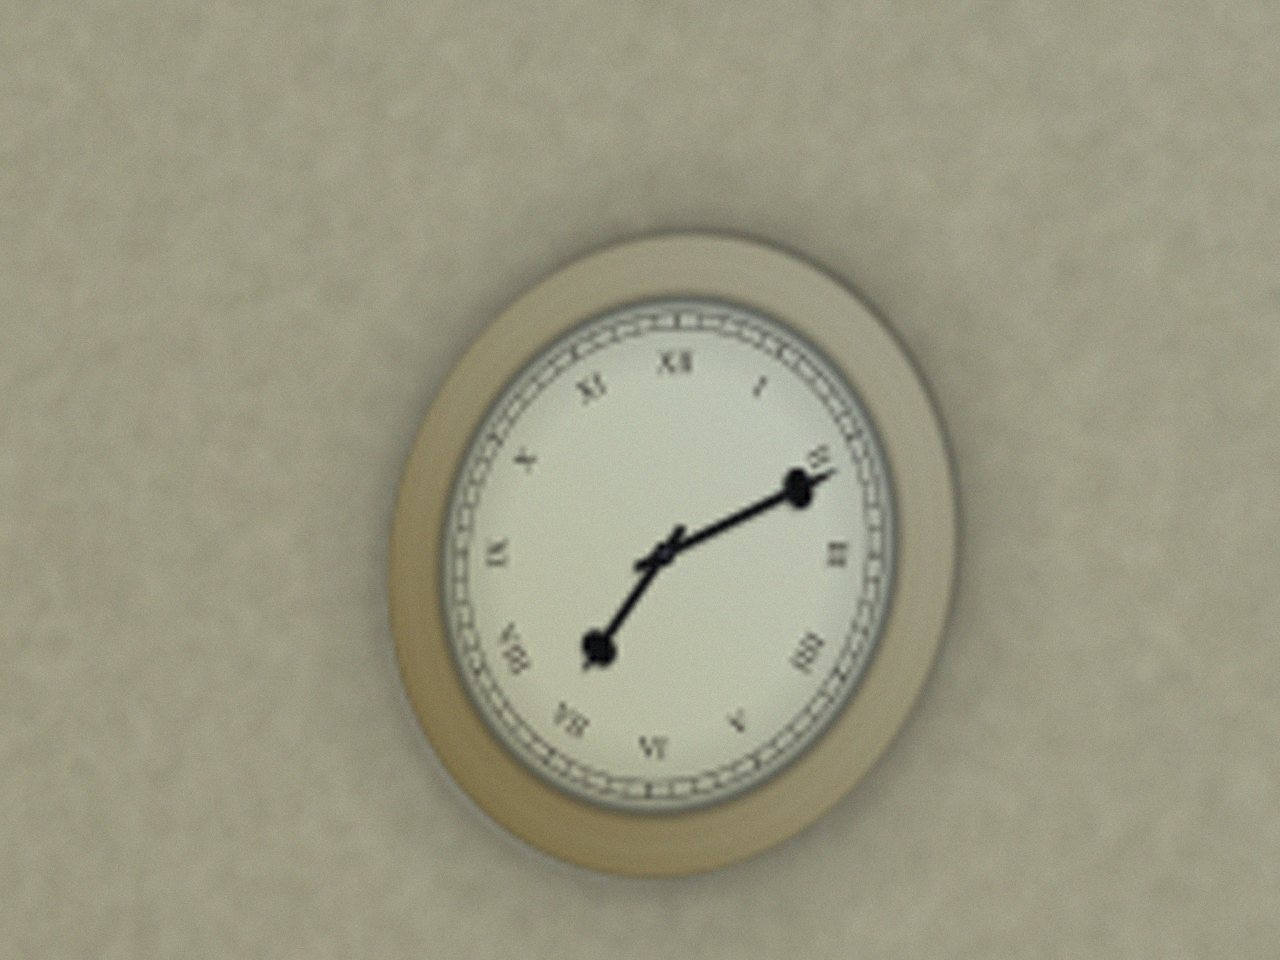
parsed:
7,11
